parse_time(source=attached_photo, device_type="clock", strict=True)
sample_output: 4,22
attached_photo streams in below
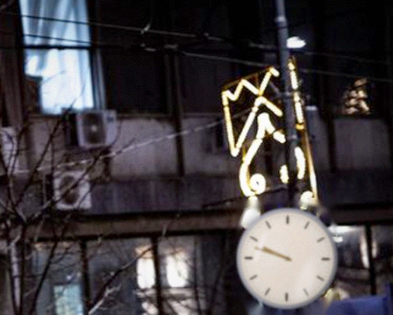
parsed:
9,48
